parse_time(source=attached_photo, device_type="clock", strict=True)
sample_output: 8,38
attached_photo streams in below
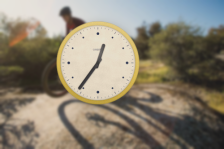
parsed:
12,36
